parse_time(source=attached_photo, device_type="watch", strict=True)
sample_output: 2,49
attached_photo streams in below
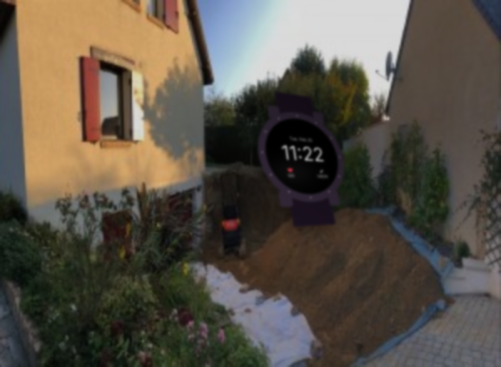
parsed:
11,22
